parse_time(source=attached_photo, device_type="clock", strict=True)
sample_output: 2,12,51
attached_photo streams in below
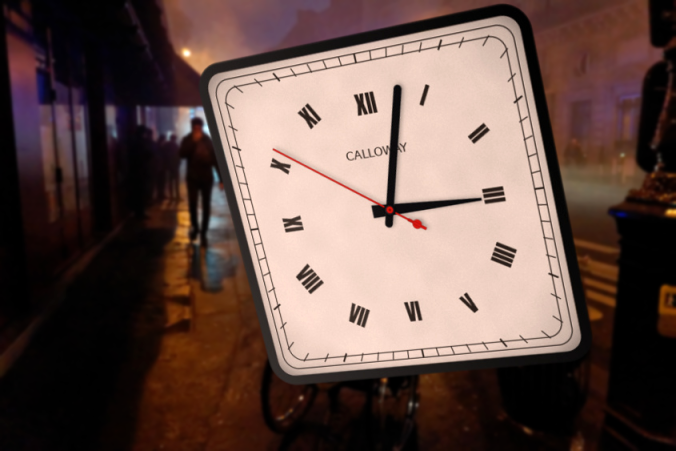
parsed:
3,02,51
